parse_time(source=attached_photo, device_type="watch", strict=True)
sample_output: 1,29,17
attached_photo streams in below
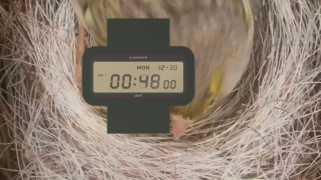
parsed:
0,48,00
